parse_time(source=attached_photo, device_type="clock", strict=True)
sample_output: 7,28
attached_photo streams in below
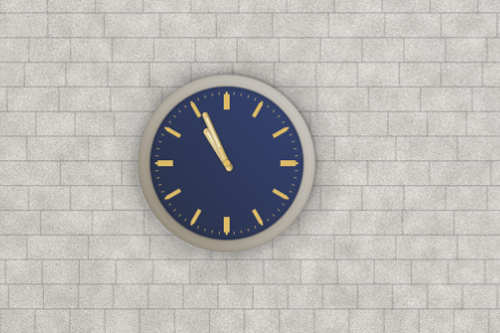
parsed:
10,56
